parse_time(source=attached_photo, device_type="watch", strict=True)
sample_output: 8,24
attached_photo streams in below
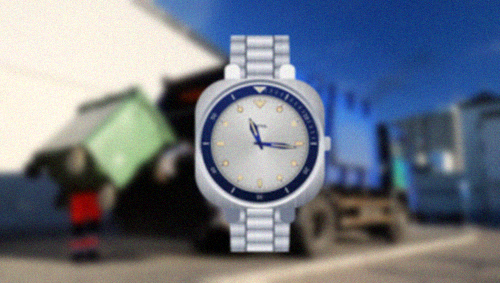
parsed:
11,16
